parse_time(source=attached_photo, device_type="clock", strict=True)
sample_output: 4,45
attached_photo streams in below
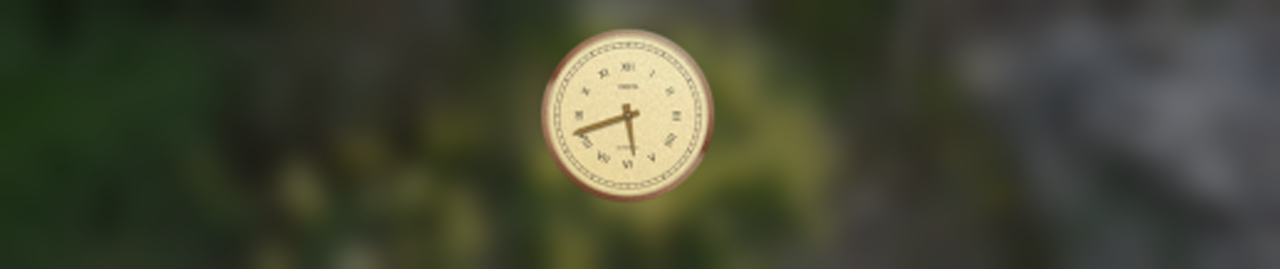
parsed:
5,42
